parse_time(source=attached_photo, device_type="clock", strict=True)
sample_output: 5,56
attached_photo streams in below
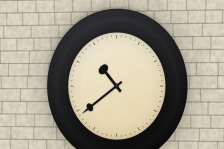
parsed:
10,39
